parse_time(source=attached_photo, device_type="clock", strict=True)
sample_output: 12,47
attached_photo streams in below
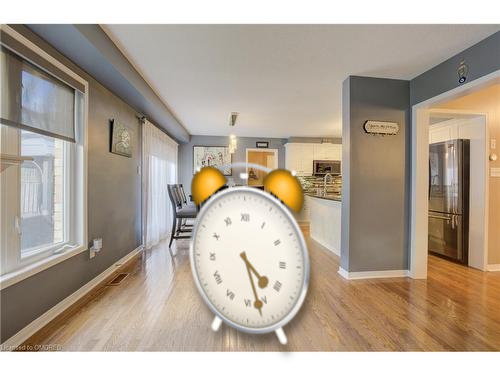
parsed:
4,27
